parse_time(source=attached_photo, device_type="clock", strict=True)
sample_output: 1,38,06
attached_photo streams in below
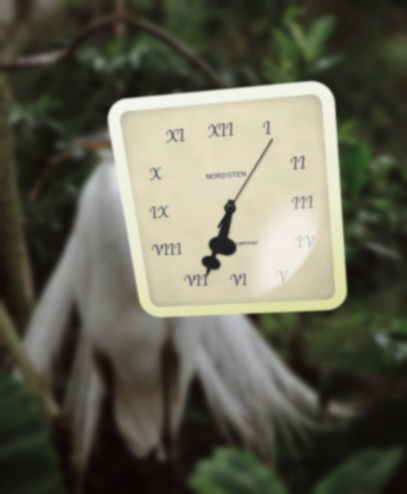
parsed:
6,34,06
